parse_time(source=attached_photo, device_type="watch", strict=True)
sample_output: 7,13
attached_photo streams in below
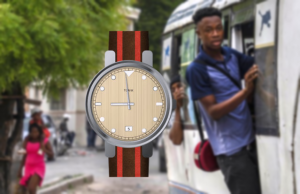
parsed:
8,59
